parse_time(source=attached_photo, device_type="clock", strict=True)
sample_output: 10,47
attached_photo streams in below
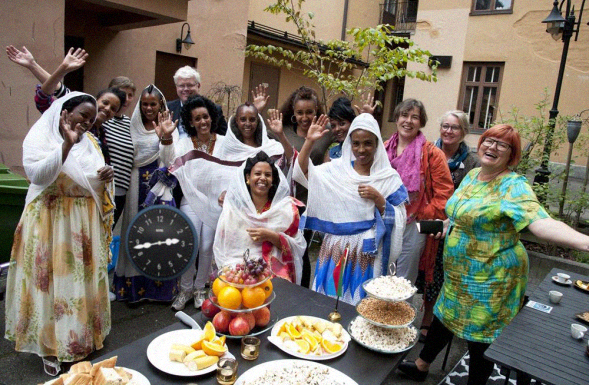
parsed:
2,43
